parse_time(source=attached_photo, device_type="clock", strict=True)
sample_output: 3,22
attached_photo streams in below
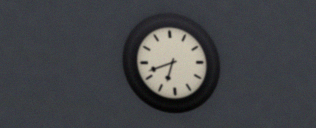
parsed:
6,42
